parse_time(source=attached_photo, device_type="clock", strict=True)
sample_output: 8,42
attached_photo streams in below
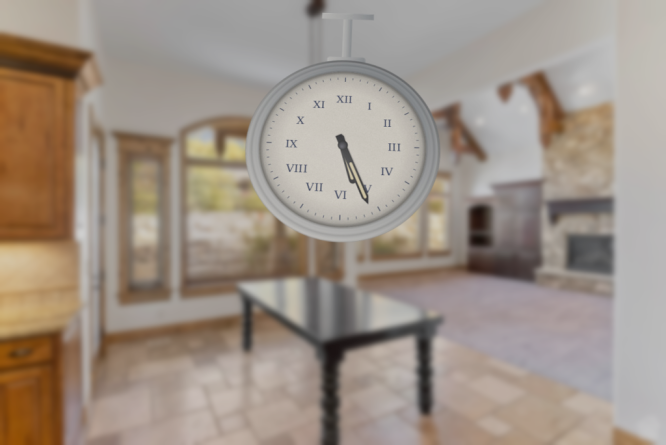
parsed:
5,26
